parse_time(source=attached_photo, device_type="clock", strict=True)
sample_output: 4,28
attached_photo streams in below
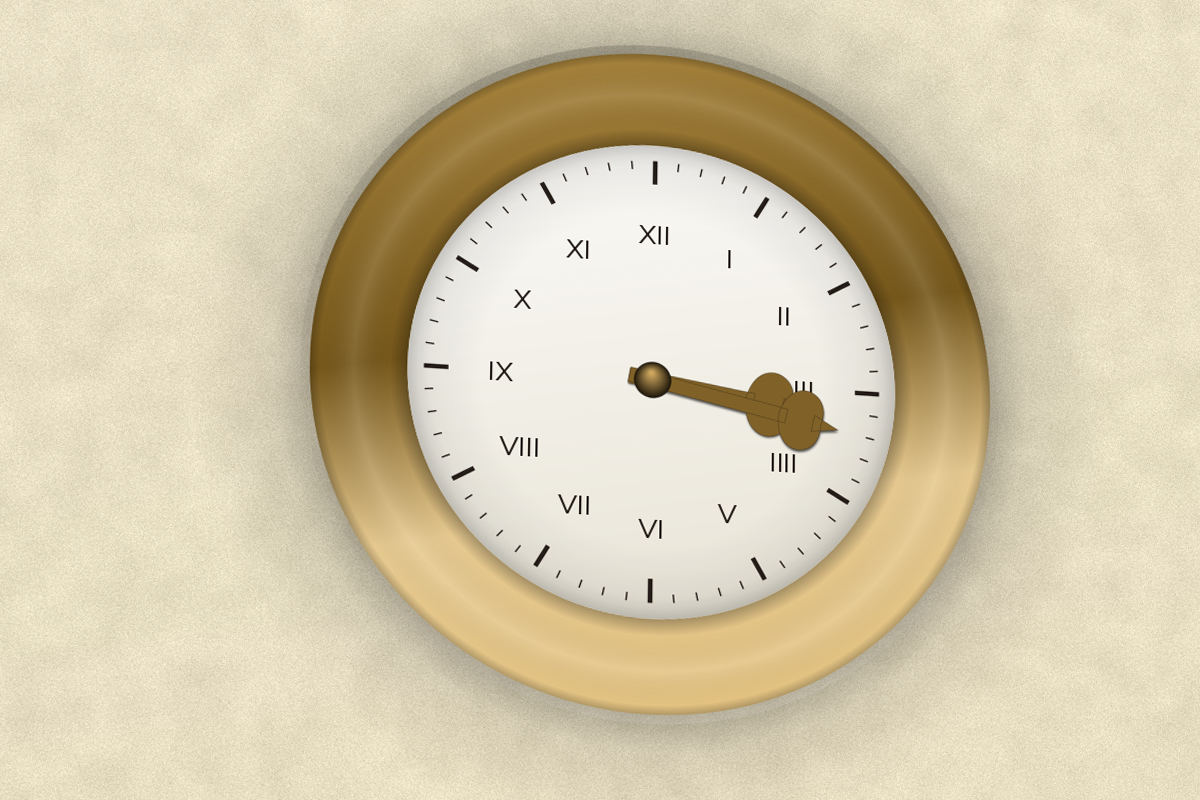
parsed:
3,17
